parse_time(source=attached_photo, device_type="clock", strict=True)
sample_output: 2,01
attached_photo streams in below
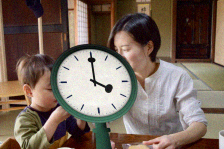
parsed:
4,00
